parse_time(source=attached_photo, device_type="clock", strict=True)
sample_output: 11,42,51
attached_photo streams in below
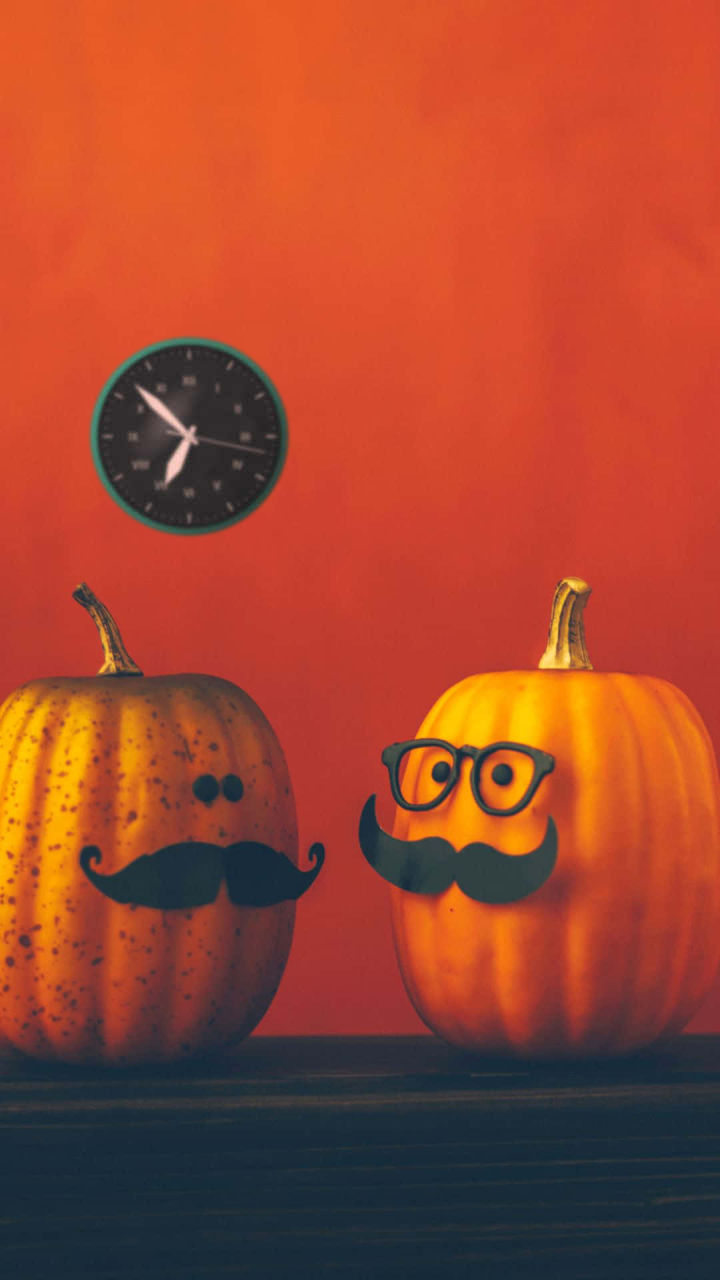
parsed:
6,52,17
